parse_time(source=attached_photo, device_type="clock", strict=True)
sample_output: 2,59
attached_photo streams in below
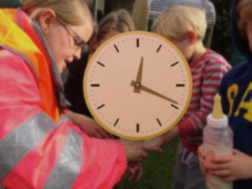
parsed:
12,19
